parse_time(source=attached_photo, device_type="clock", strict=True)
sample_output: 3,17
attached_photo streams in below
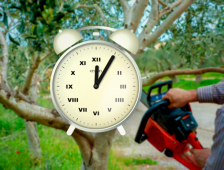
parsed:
12,05
